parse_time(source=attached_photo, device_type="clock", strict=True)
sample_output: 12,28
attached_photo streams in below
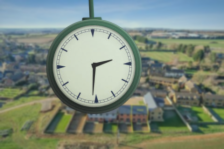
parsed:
2,31
